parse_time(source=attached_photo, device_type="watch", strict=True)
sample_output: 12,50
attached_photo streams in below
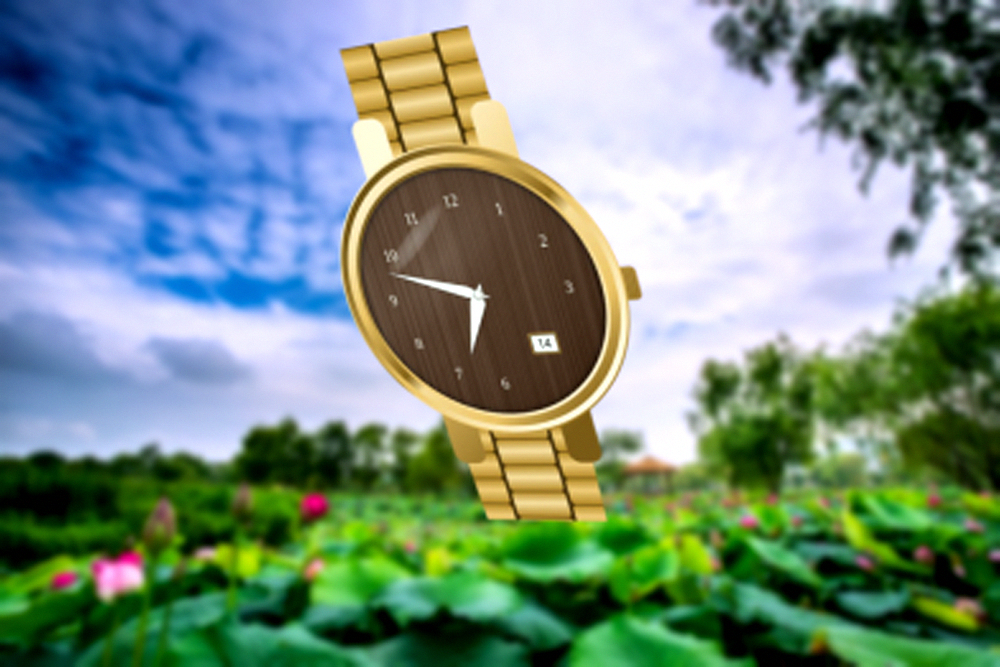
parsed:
6,48
